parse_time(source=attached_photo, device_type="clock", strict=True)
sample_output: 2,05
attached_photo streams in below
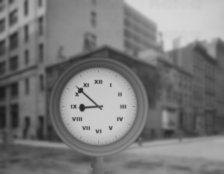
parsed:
8,52
